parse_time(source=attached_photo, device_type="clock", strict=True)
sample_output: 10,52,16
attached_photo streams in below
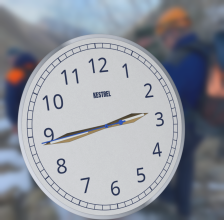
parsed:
2,43,44
